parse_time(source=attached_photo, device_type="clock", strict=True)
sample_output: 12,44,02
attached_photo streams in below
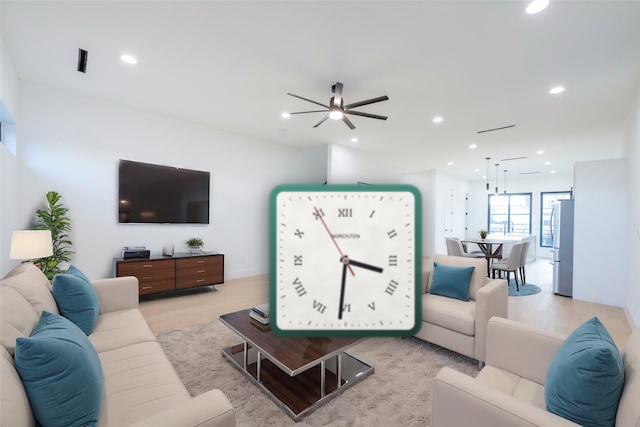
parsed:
3,30,55
